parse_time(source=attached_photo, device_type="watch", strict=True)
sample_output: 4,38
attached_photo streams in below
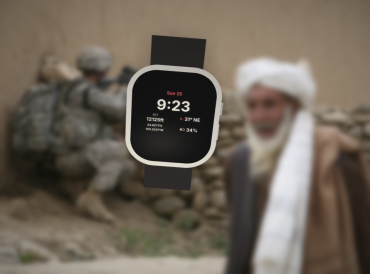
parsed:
9,23
